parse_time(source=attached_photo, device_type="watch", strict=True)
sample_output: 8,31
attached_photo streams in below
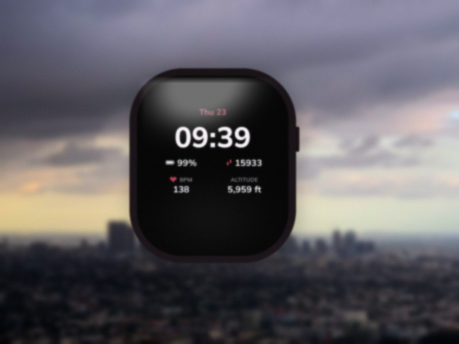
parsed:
9,39
